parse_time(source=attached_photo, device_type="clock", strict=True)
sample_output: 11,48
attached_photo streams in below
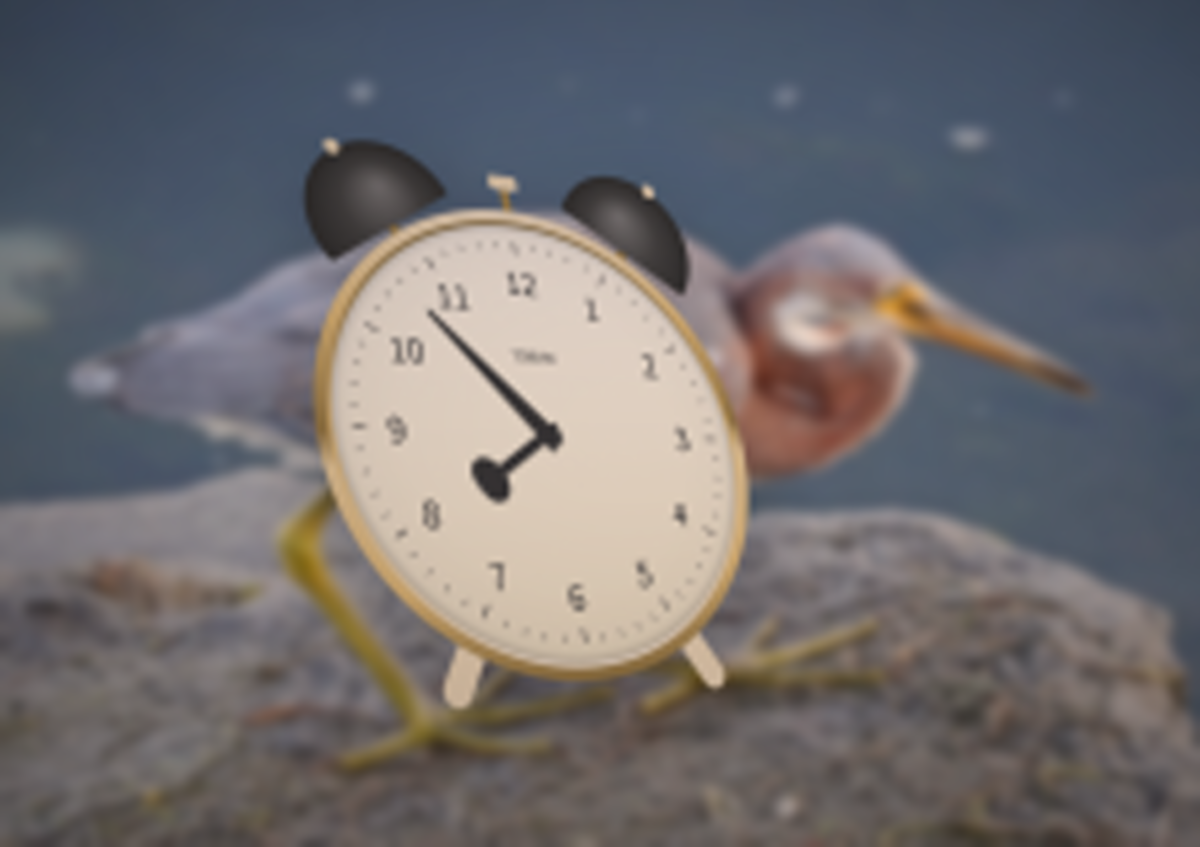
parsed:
7,53
